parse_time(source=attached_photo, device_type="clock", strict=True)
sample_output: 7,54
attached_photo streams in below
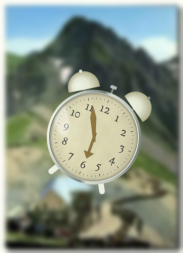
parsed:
5,56
